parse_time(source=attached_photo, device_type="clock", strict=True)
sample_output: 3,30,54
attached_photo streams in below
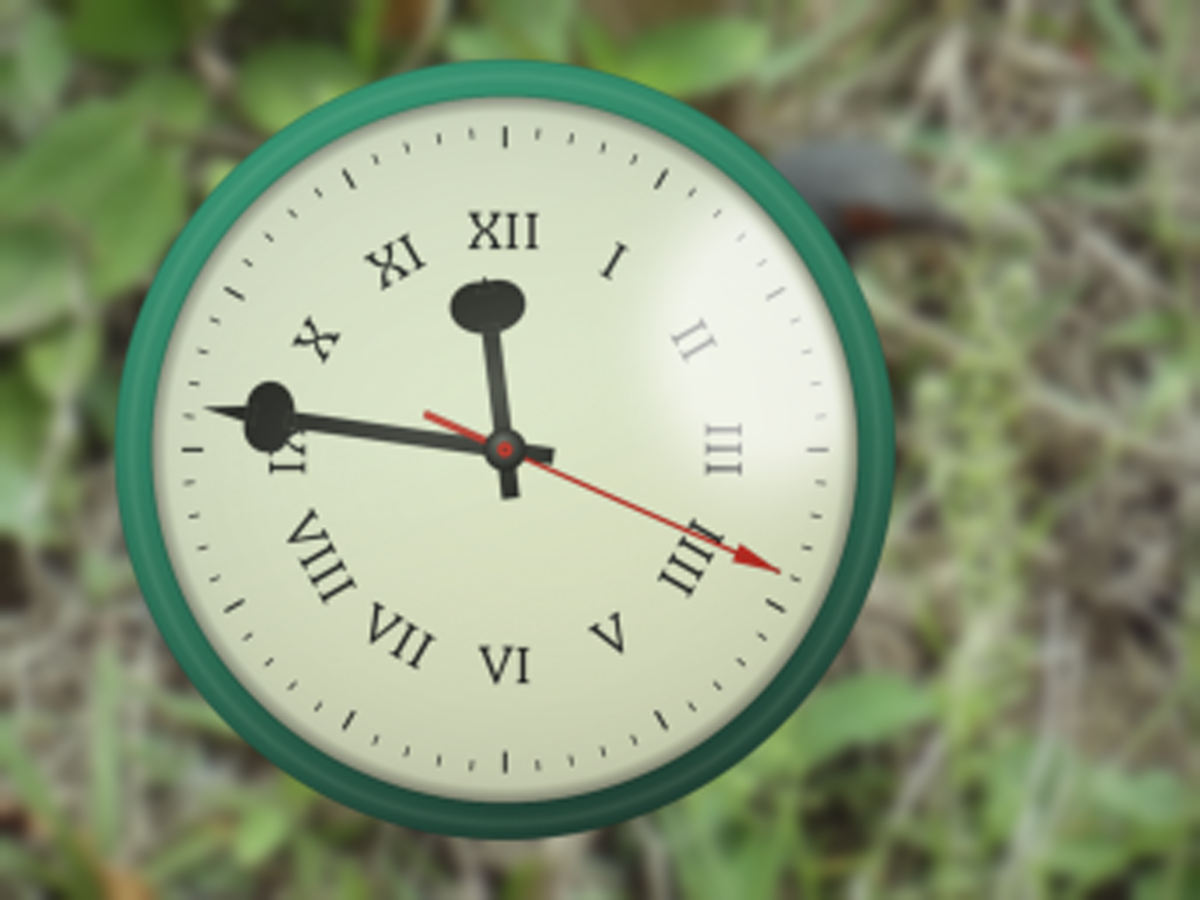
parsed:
11,46,19
